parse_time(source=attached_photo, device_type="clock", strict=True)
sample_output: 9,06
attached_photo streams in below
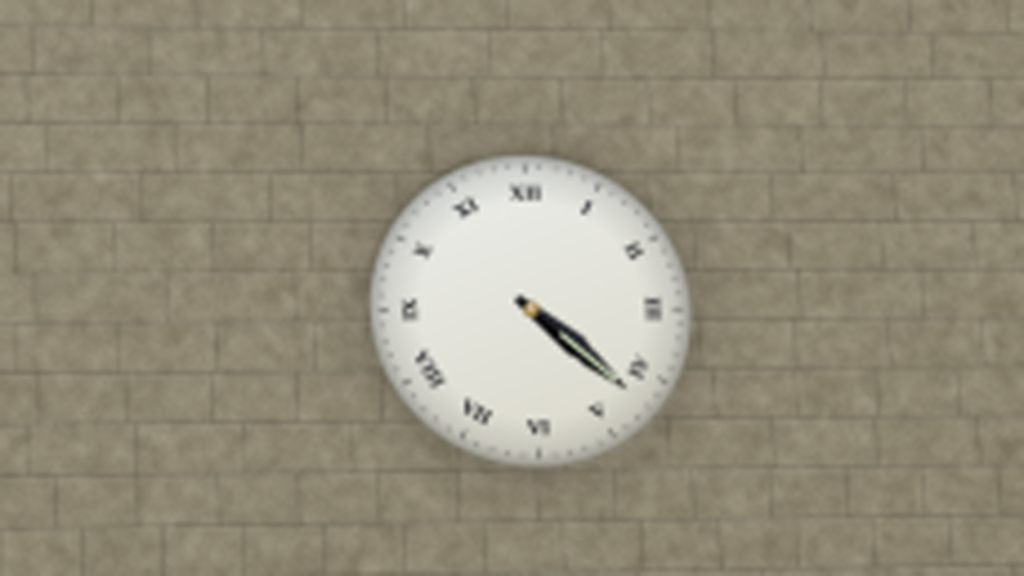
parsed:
4,22
